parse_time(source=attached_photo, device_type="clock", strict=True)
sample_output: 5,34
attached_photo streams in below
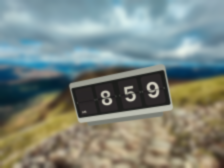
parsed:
8,59
